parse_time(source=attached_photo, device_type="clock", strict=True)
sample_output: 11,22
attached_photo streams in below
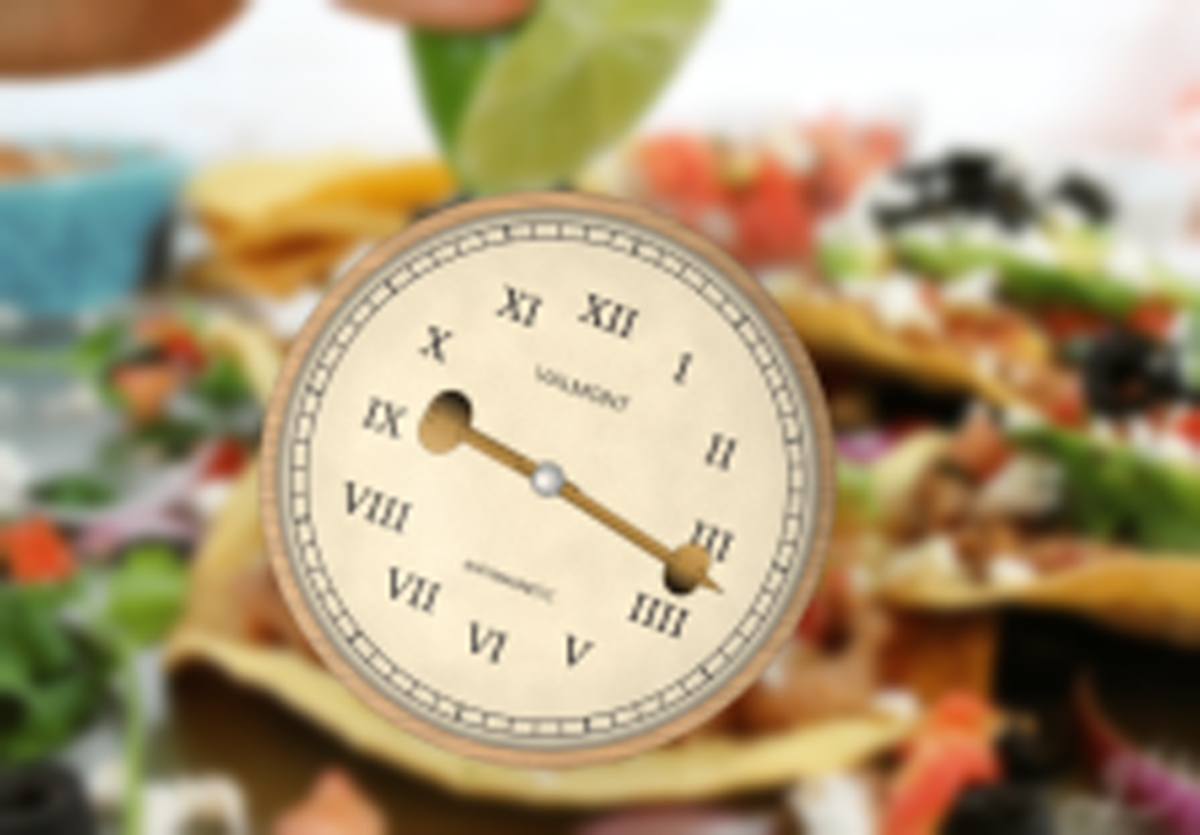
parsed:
9,17
